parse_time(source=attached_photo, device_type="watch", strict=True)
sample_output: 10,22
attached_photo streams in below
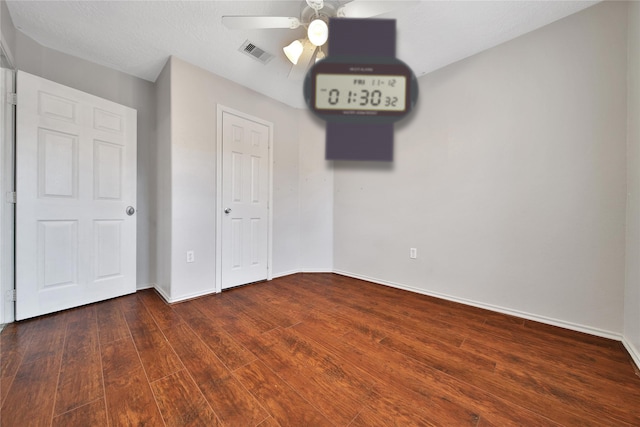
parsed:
1,30
